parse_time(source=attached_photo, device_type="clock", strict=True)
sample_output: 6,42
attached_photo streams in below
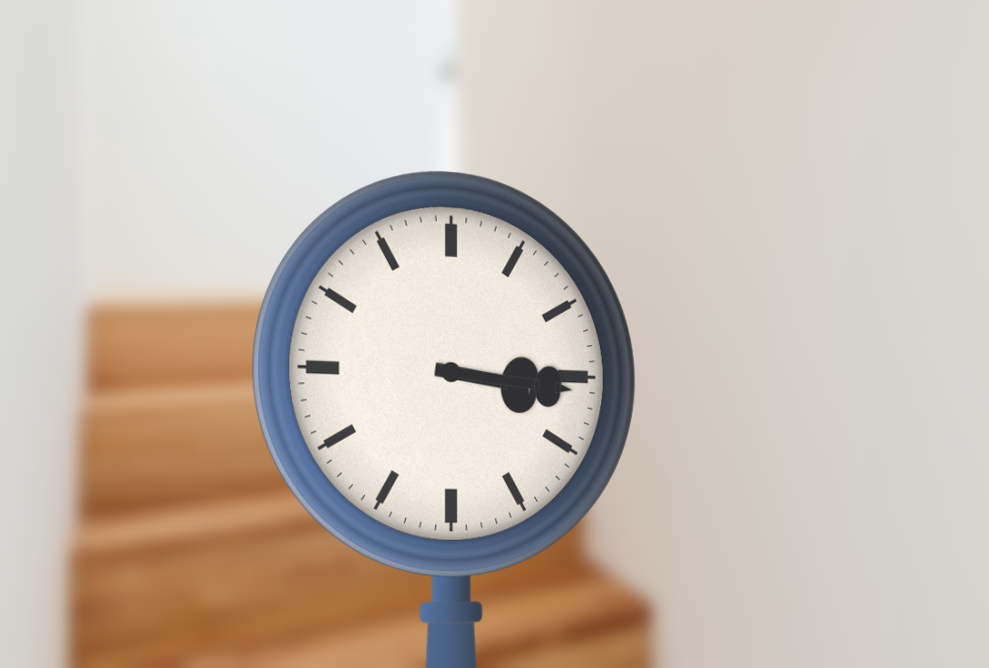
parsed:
3,16
